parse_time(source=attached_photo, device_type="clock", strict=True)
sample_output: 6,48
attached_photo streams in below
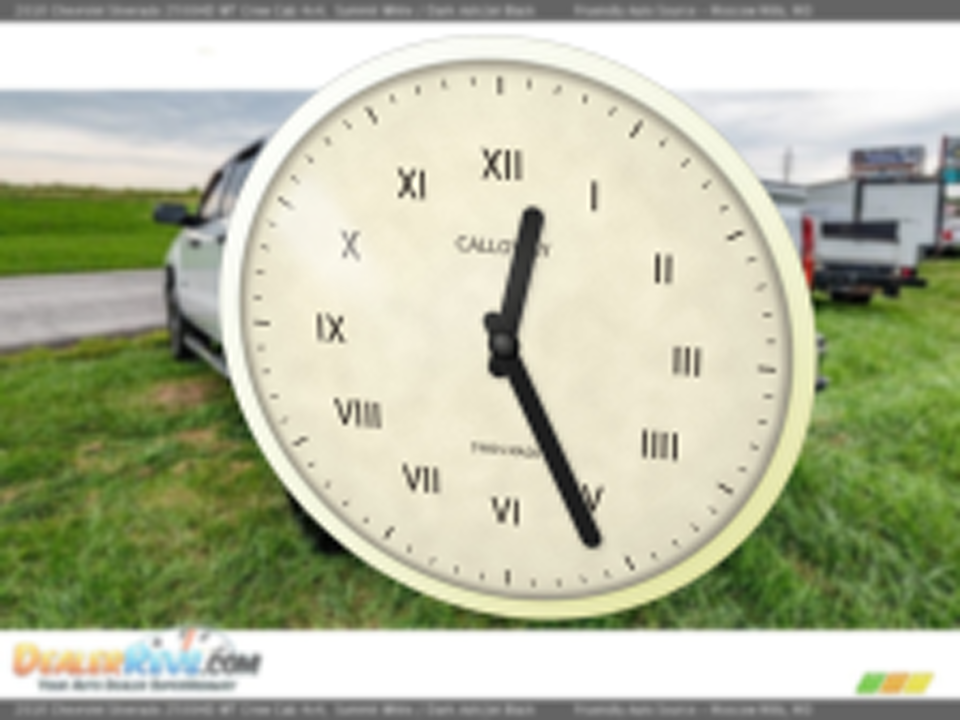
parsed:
12,26
